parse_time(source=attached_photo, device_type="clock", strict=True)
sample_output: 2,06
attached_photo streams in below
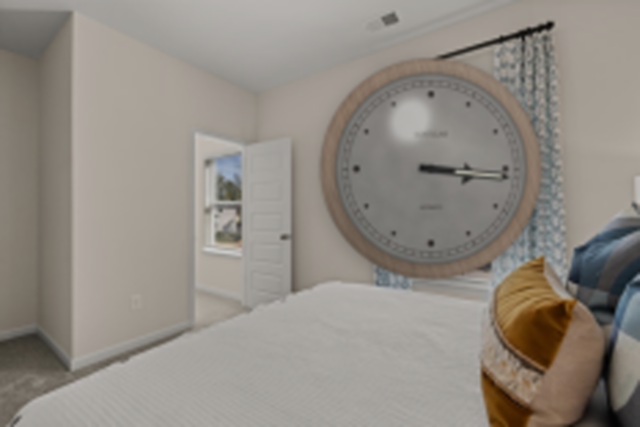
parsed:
3,16
